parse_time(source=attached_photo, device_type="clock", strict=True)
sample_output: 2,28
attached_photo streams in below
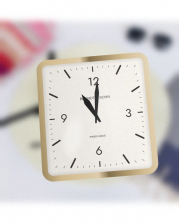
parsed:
11,01
